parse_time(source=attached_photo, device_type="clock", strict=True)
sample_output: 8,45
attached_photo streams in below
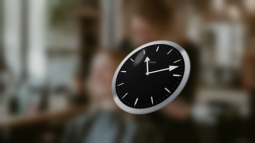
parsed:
11,12
